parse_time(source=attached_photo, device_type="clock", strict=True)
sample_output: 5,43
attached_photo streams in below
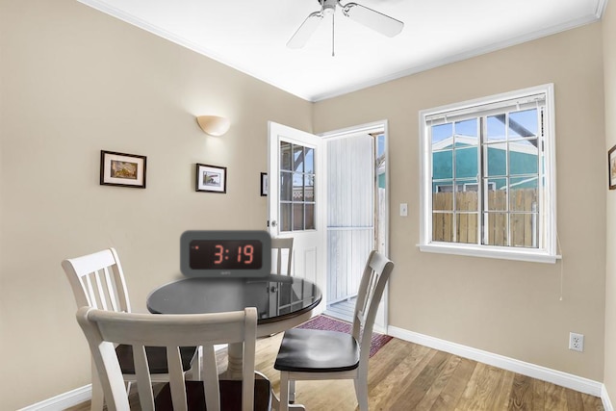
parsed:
3,19
